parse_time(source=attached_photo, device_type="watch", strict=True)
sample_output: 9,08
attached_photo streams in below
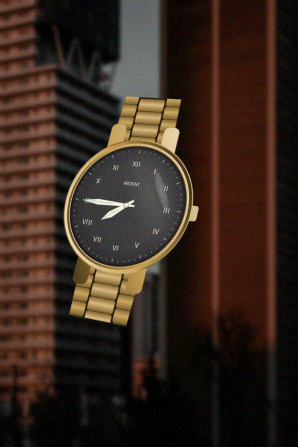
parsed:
7,45
